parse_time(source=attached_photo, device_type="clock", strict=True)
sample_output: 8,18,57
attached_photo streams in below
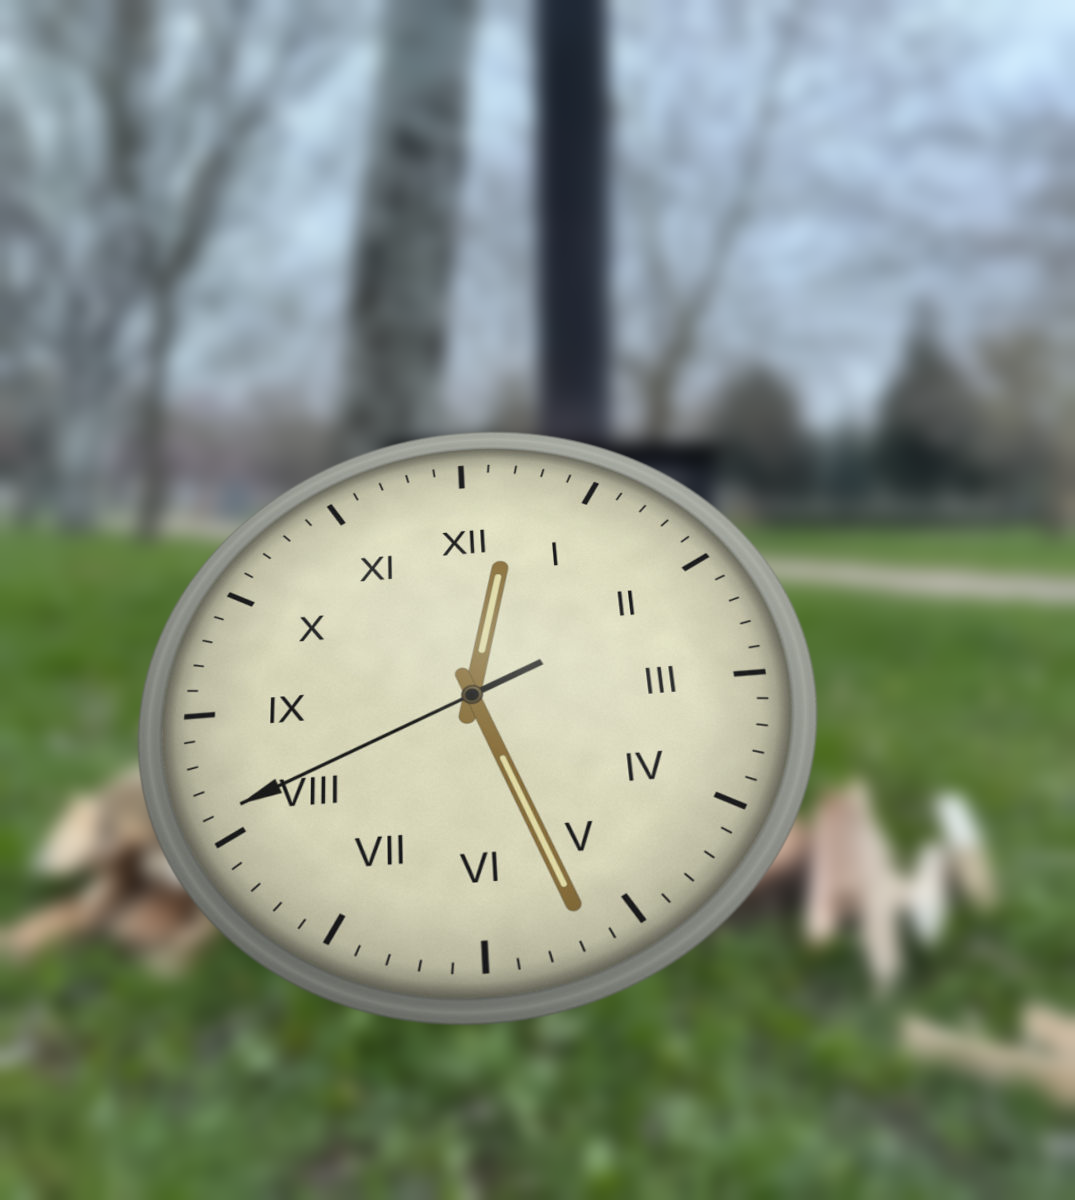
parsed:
12,26,41
